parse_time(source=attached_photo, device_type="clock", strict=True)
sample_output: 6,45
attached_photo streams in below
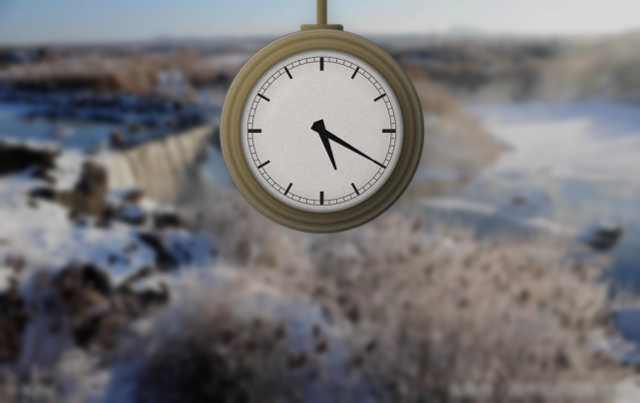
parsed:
5,20
